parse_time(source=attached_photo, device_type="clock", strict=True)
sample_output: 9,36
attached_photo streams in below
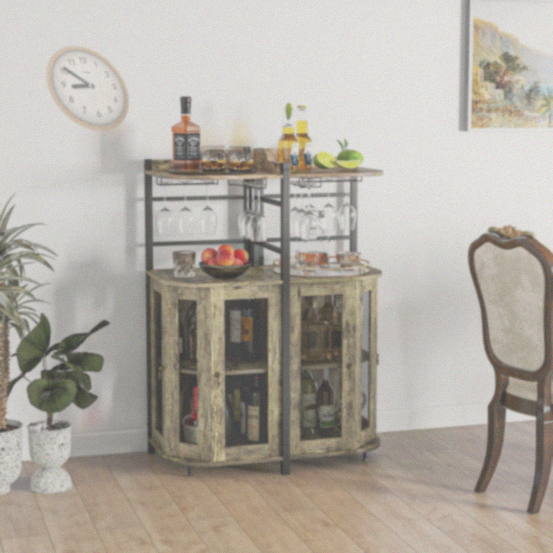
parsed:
8,51
